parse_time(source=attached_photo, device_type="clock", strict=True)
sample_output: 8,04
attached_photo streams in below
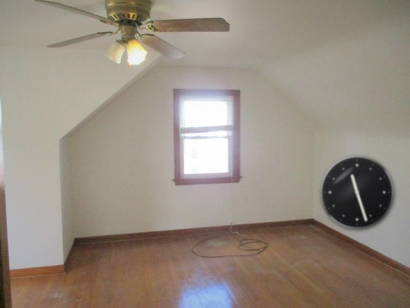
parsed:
11,27
